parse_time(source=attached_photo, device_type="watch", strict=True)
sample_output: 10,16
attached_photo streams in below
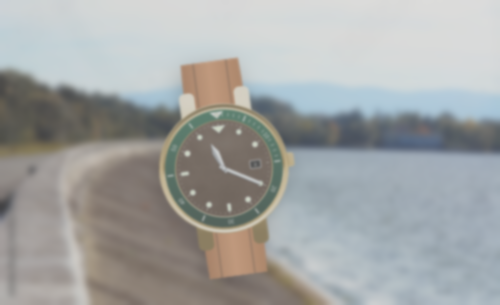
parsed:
11,20
